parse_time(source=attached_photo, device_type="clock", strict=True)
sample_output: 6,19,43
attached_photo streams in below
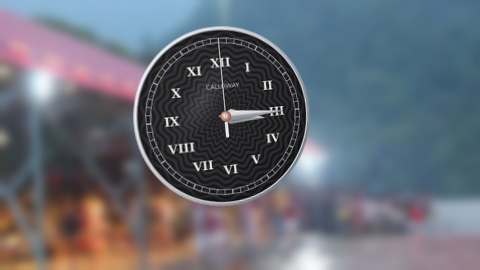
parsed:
3,15,00
